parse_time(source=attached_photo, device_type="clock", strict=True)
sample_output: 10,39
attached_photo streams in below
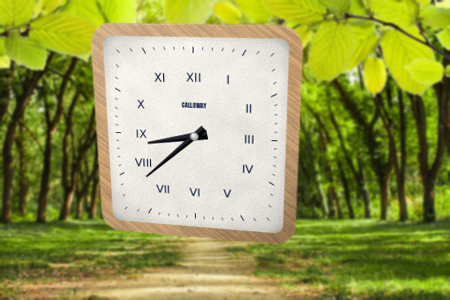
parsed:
8,38
